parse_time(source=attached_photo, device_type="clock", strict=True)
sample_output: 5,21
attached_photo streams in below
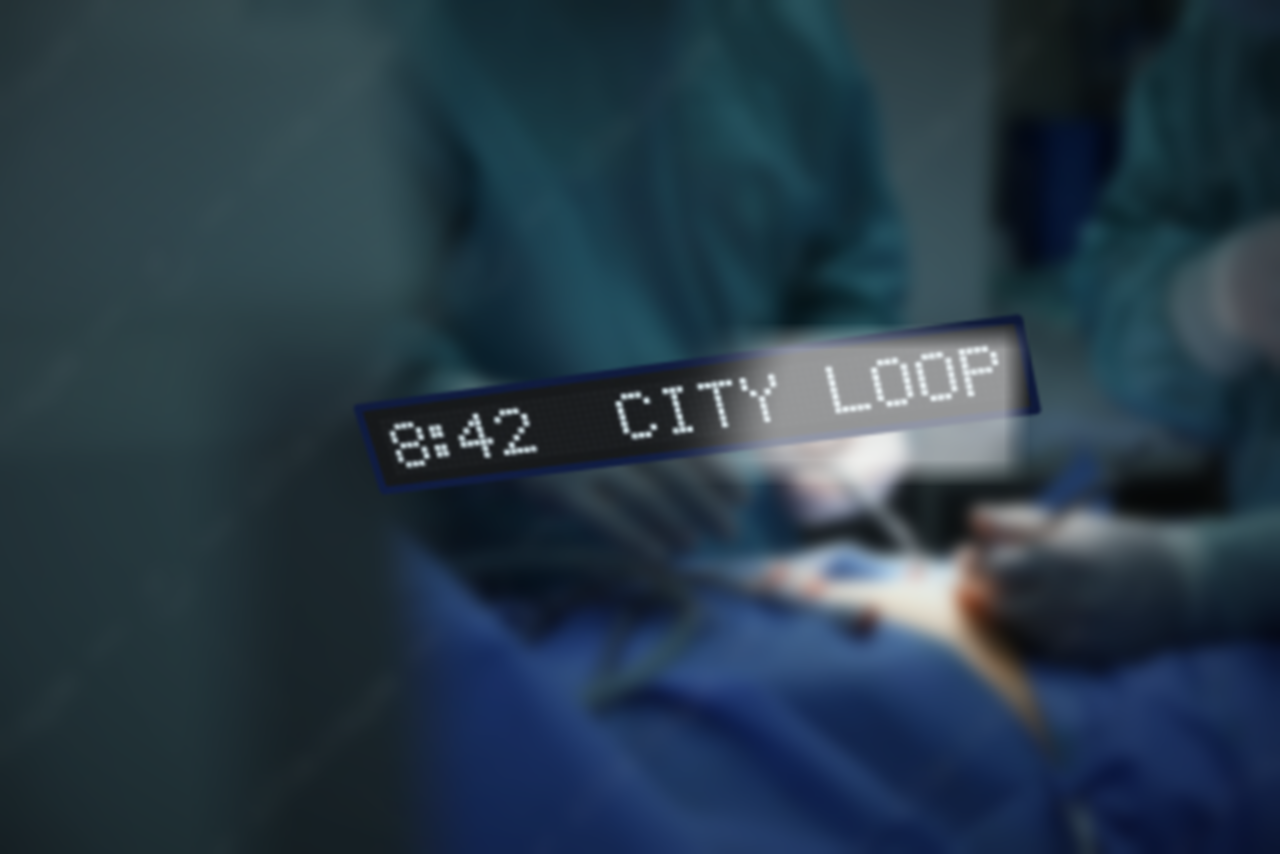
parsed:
8,42
